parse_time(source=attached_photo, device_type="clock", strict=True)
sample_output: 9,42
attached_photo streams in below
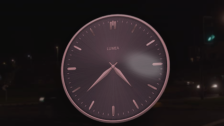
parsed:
4,38
